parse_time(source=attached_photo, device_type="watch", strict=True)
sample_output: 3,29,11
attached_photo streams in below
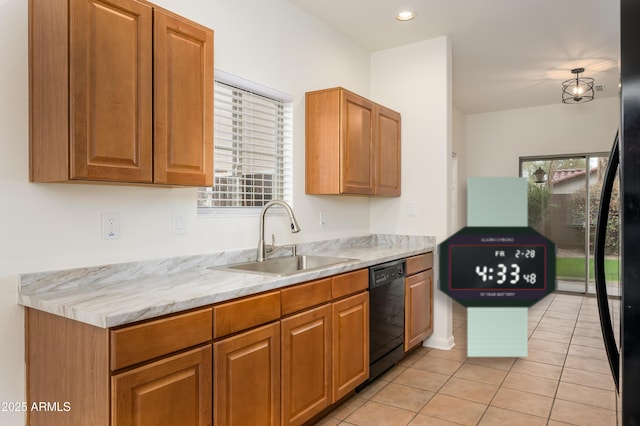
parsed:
4,33,48
